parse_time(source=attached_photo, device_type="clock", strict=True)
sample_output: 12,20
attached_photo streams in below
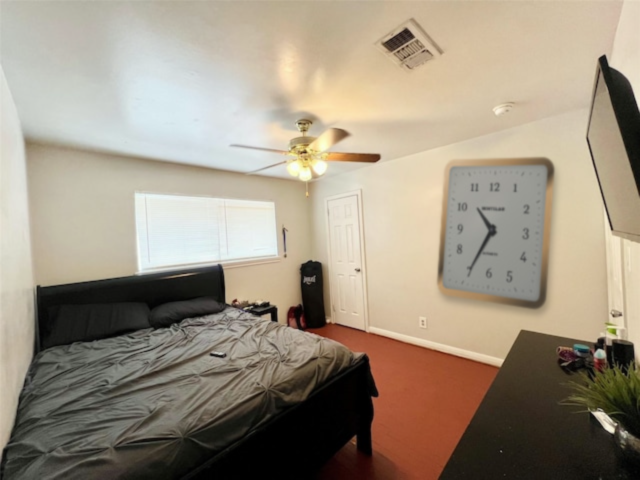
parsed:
10,35
